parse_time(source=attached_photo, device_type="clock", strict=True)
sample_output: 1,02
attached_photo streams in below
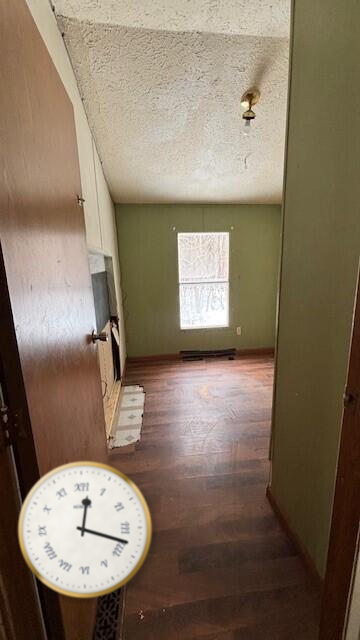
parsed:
12,18
